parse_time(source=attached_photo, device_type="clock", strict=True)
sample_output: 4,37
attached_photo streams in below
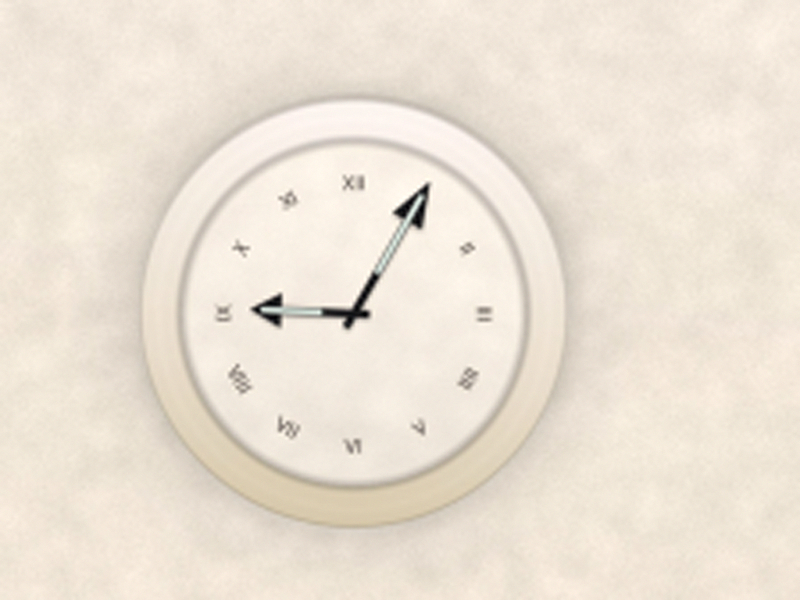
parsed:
9,05
